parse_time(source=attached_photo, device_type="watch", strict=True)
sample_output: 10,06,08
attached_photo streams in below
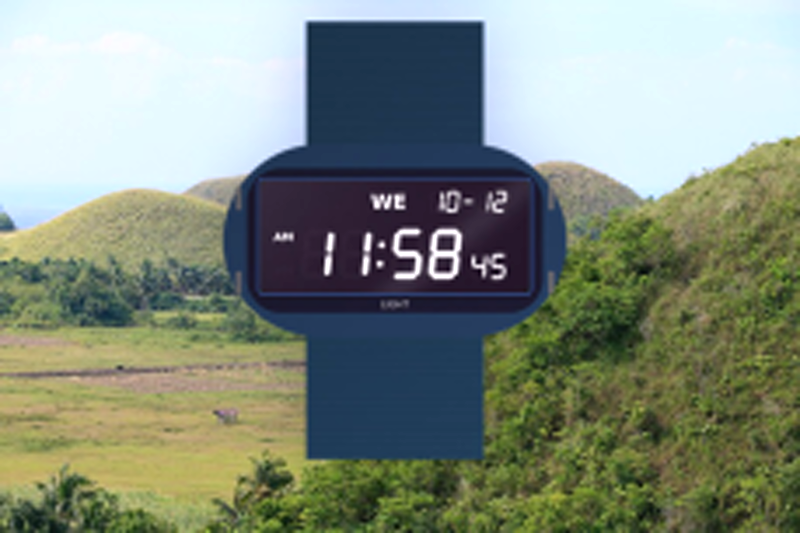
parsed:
11,58,45
